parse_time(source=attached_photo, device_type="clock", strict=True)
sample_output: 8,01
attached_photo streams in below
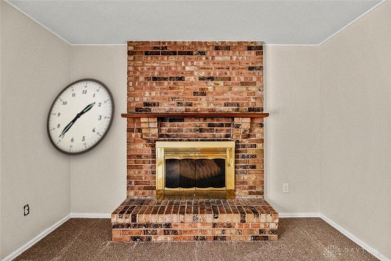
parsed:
1,36
